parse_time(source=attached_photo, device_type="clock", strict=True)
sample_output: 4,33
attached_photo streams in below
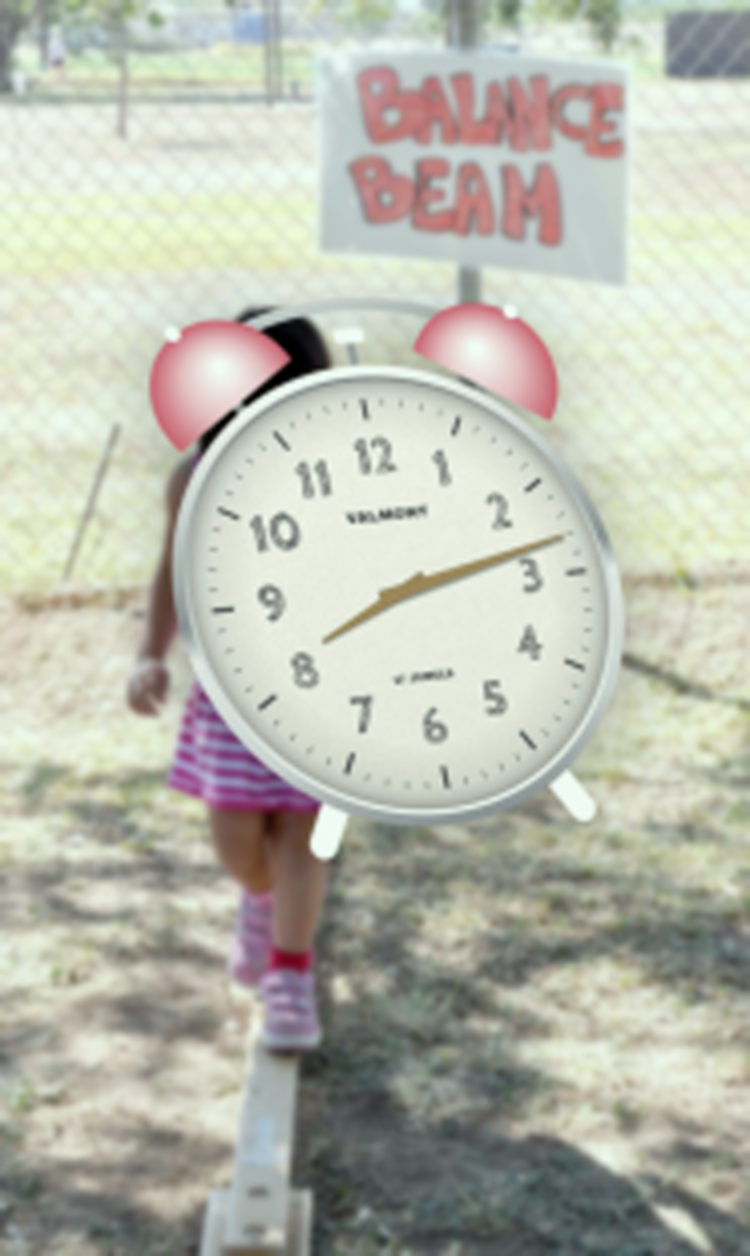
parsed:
8,13
